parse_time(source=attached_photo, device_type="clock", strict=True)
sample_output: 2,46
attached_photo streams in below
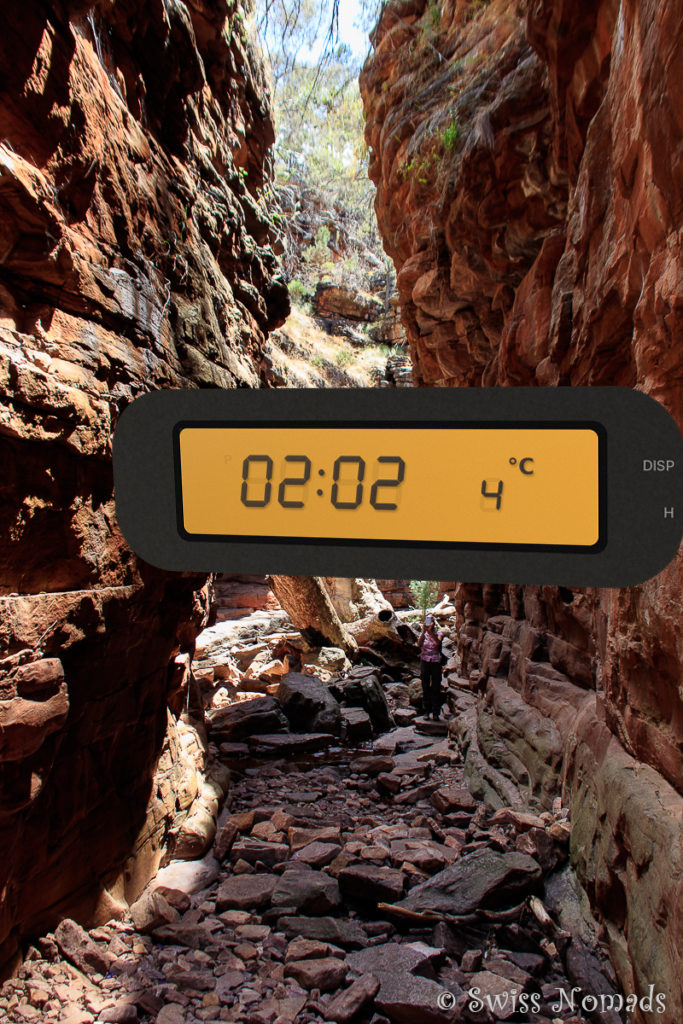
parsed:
2,02
